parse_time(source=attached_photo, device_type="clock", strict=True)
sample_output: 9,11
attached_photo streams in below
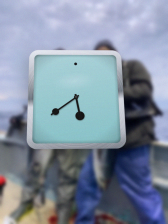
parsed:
5,39
